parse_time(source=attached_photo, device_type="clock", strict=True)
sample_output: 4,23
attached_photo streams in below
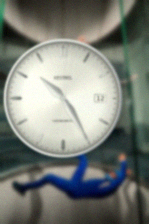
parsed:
10,25
